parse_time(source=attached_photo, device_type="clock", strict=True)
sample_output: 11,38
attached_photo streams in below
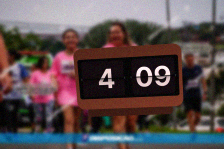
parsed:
4,09
